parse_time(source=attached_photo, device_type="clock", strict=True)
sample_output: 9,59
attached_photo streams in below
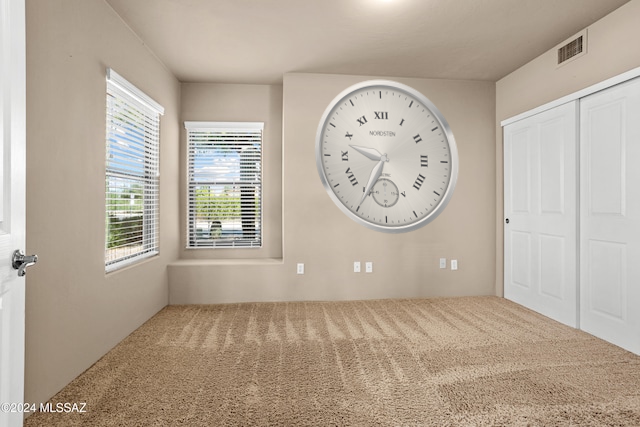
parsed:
9,35
